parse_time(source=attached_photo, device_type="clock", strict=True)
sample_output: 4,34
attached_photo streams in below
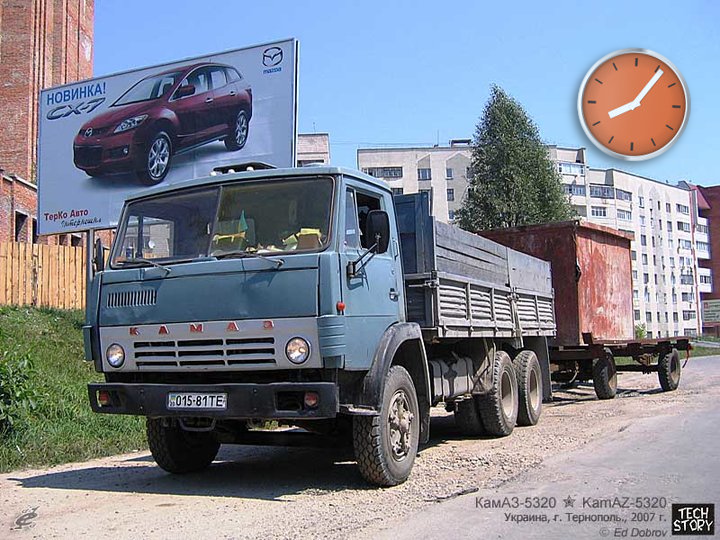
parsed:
8,06
